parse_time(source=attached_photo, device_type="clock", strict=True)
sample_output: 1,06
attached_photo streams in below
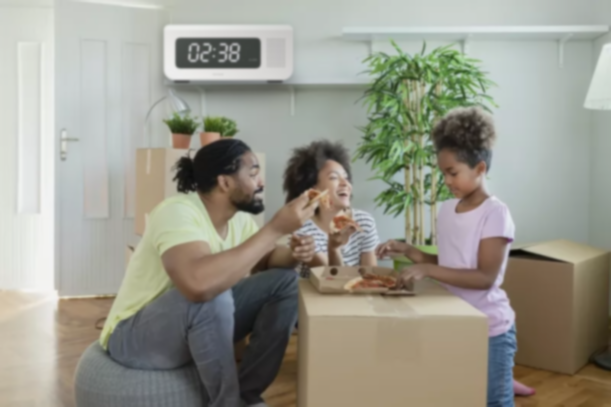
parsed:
2,38
